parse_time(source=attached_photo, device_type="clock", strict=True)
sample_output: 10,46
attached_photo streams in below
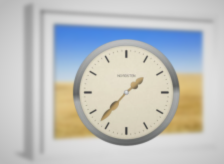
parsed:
1,37
